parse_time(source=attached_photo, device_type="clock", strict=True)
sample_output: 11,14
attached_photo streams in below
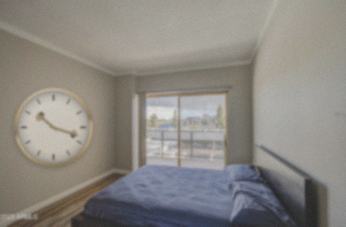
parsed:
10,18
